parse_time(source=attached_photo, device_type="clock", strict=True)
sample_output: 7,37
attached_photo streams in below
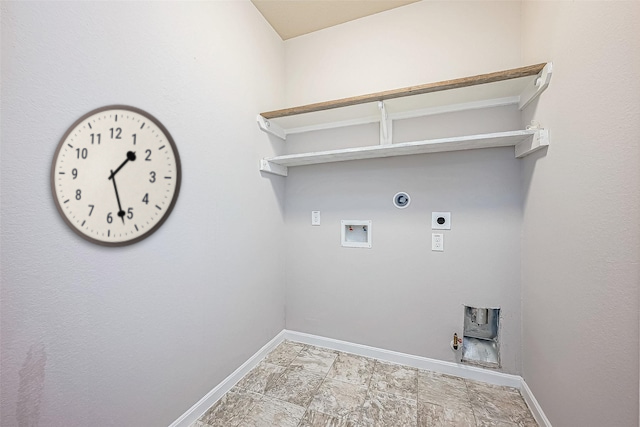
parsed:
1,27
